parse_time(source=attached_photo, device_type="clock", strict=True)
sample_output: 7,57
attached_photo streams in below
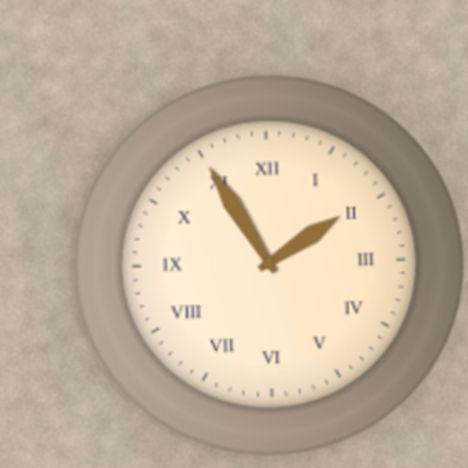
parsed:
1,55
